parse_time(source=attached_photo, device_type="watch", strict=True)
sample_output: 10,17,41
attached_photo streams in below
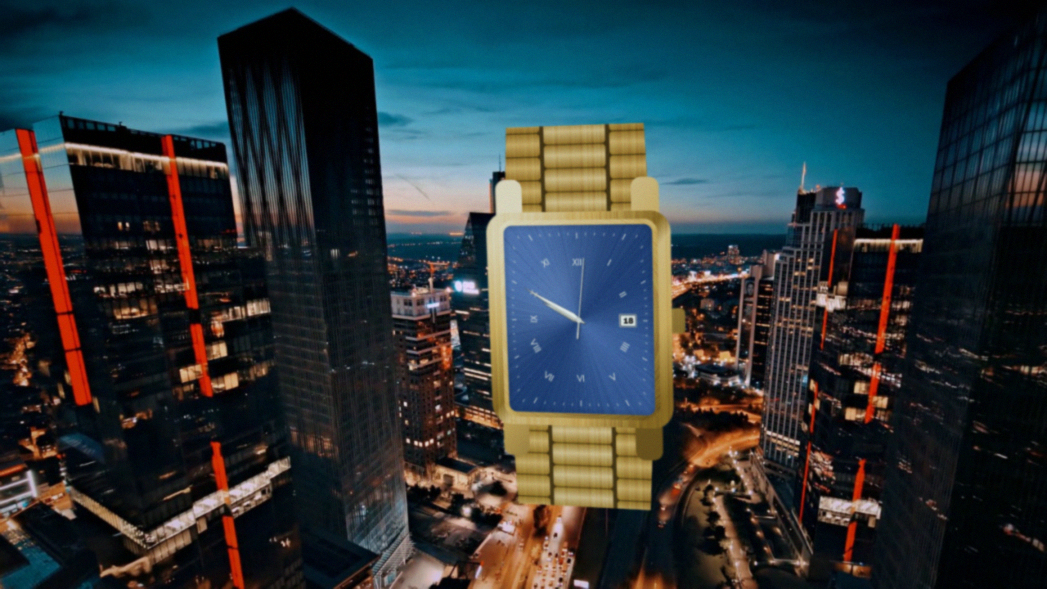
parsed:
9,50,01
